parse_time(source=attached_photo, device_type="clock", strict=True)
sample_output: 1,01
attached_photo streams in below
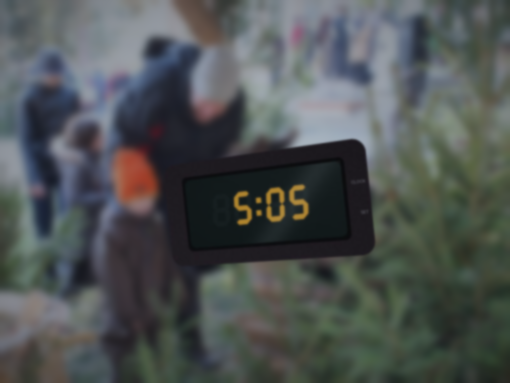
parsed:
5,05
